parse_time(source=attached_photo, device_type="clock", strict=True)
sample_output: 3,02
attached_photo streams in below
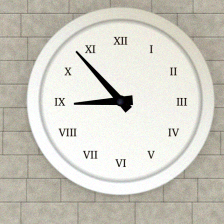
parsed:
8,53
